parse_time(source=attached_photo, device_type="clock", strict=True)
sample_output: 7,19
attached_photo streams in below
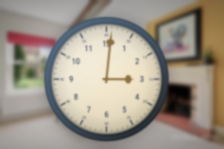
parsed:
3,01
